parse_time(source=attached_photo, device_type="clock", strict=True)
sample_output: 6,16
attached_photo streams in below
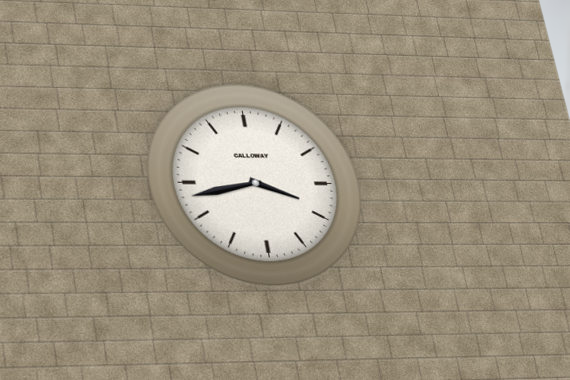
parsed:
3,43
